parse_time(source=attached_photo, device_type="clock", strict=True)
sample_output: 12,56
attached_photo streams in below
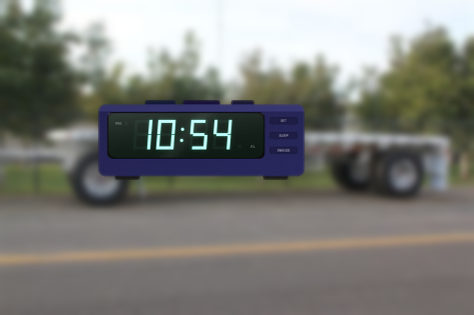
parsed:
10,54
